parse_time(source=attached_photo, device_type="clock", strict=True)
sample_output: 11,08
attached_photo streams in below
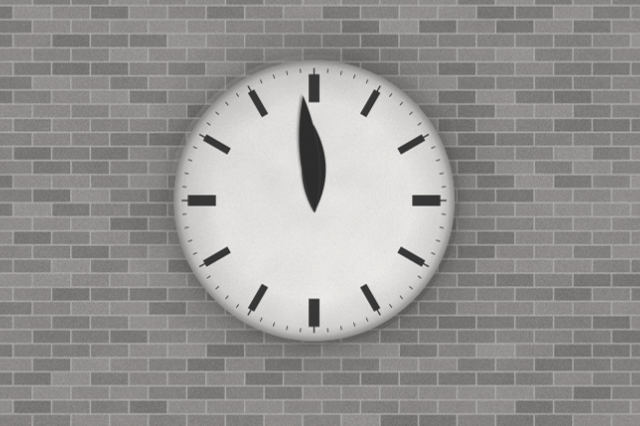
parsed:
11,59
